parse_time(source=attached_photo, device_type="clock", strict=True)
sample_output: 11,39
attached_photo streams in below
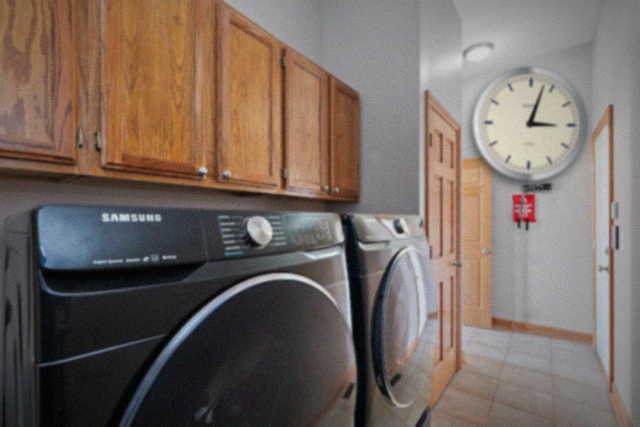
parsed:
3,03
